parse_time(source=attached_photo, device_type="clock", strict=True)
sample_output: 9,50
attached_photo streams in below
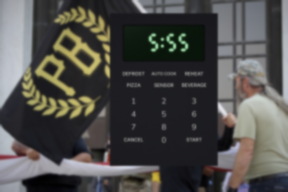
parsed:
5,55
